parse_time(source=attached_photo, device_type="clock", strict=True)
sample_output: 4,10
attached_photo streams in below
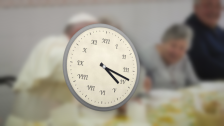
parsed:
4,18
